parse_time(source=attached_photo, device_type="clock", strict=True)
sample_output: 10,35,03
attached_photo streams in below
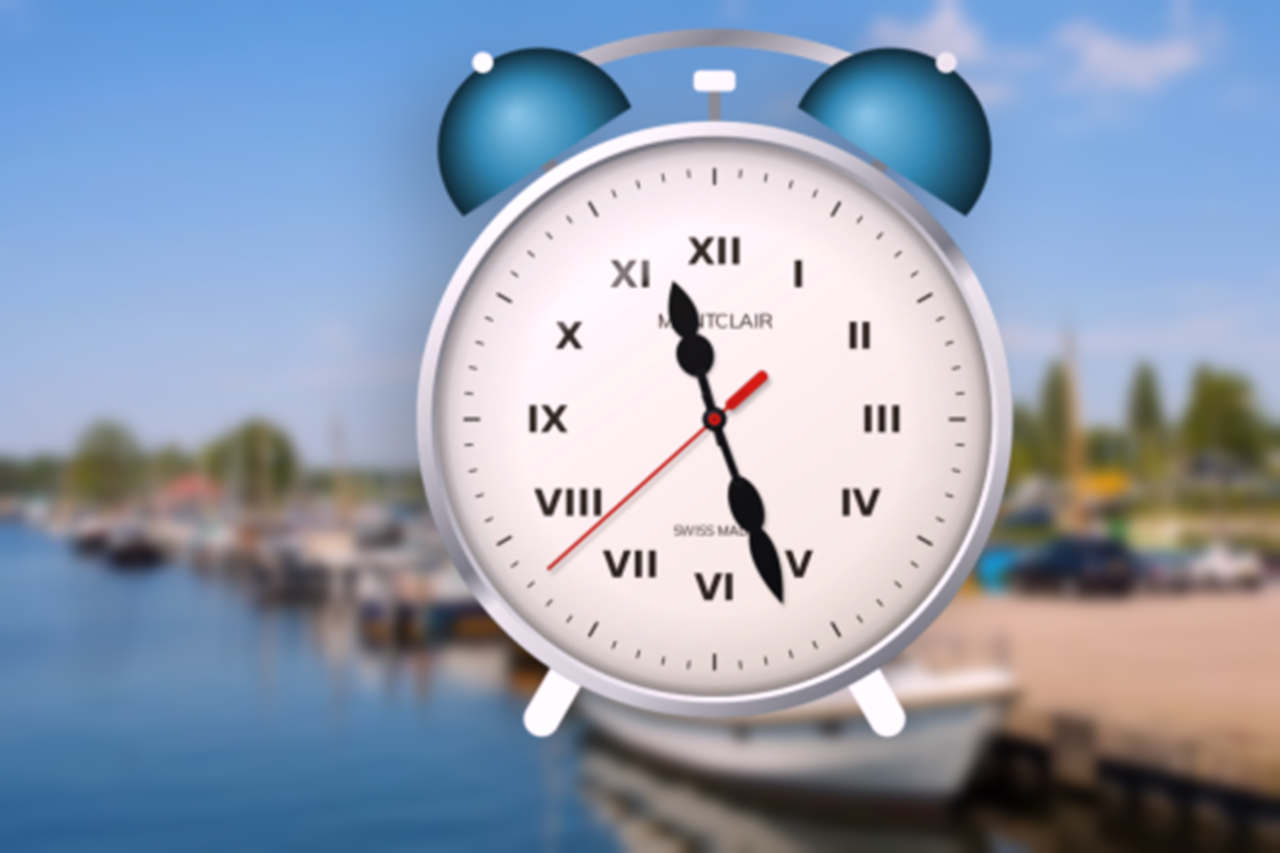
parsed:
11,26,38
